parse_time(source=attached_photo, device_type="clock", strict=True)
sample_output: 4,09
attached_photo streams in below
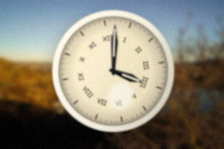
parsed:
4,02
